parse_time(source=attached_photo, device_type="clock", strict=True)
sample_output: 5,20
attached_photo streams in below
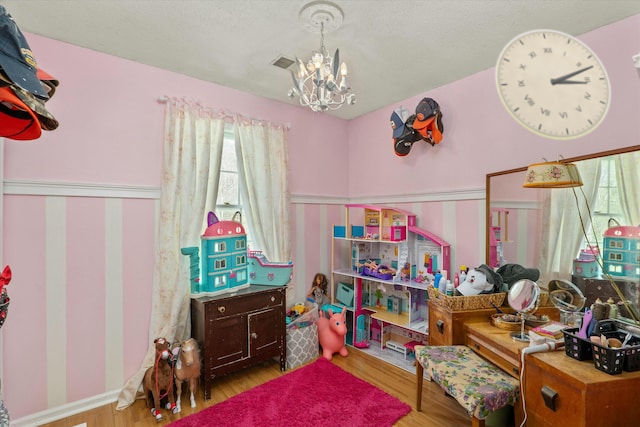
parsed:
3,12
